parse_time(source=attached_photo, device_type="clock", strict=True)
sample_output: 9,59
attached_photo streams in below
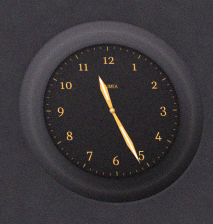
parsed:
11,26
